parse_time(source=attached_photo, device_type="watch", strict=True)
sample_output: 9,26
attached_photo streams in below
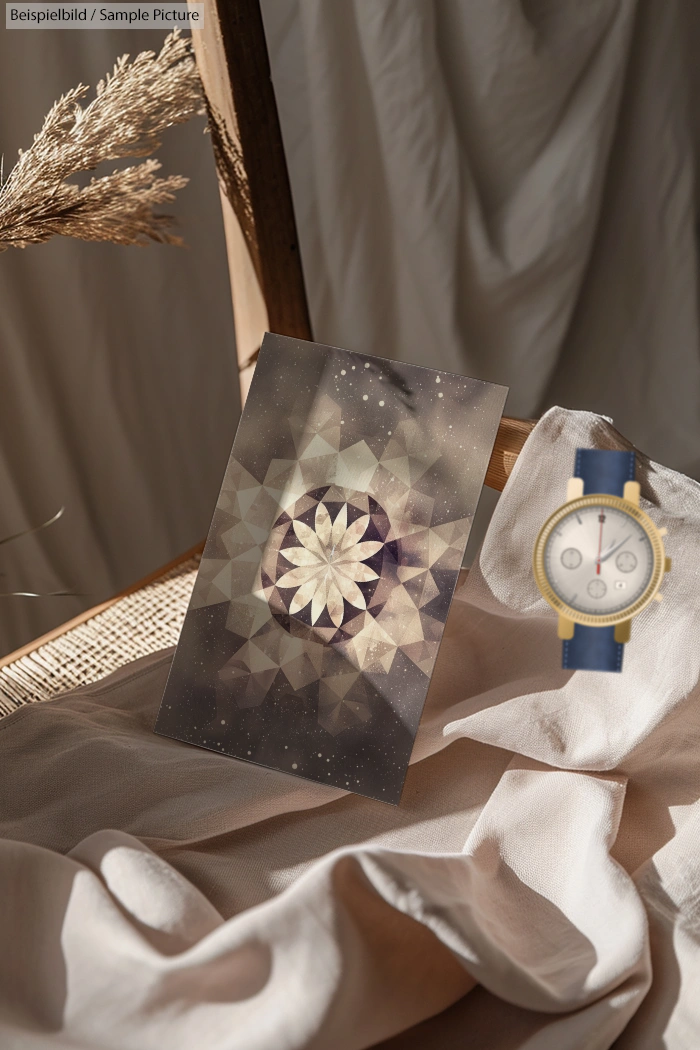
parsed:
1,08
